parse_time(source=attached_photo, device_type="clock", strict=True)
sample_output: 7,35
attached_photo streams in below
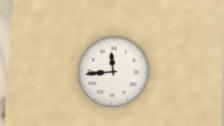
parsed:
11,44
